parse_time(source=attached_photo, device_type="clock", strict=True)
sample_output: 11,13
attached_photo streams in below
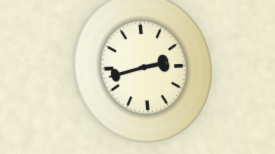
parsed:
2,43
